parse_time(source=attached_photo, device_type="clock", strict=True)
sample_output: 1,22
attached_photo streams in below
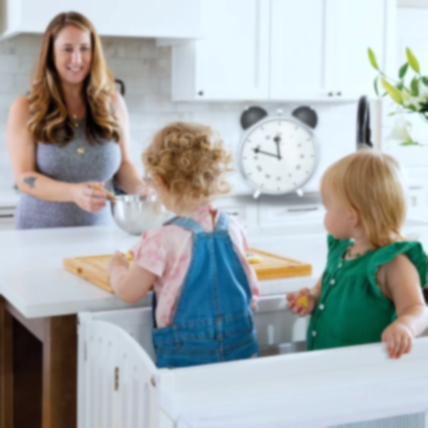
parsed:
11,48
